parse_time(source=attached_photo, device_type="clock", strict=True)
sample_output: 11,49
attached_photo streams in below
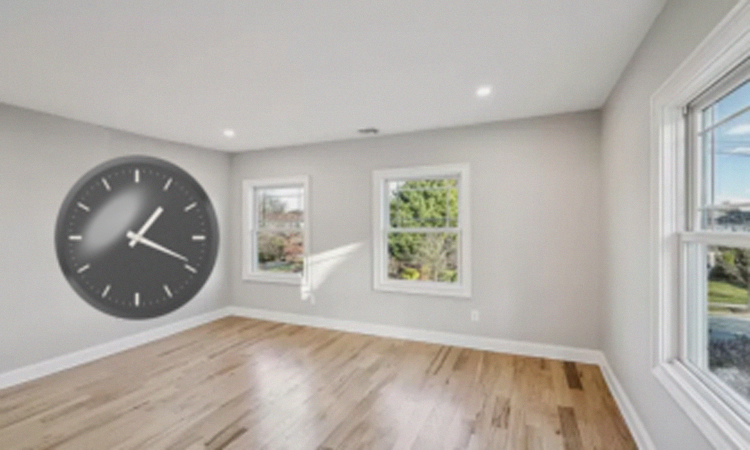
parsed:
1,19
